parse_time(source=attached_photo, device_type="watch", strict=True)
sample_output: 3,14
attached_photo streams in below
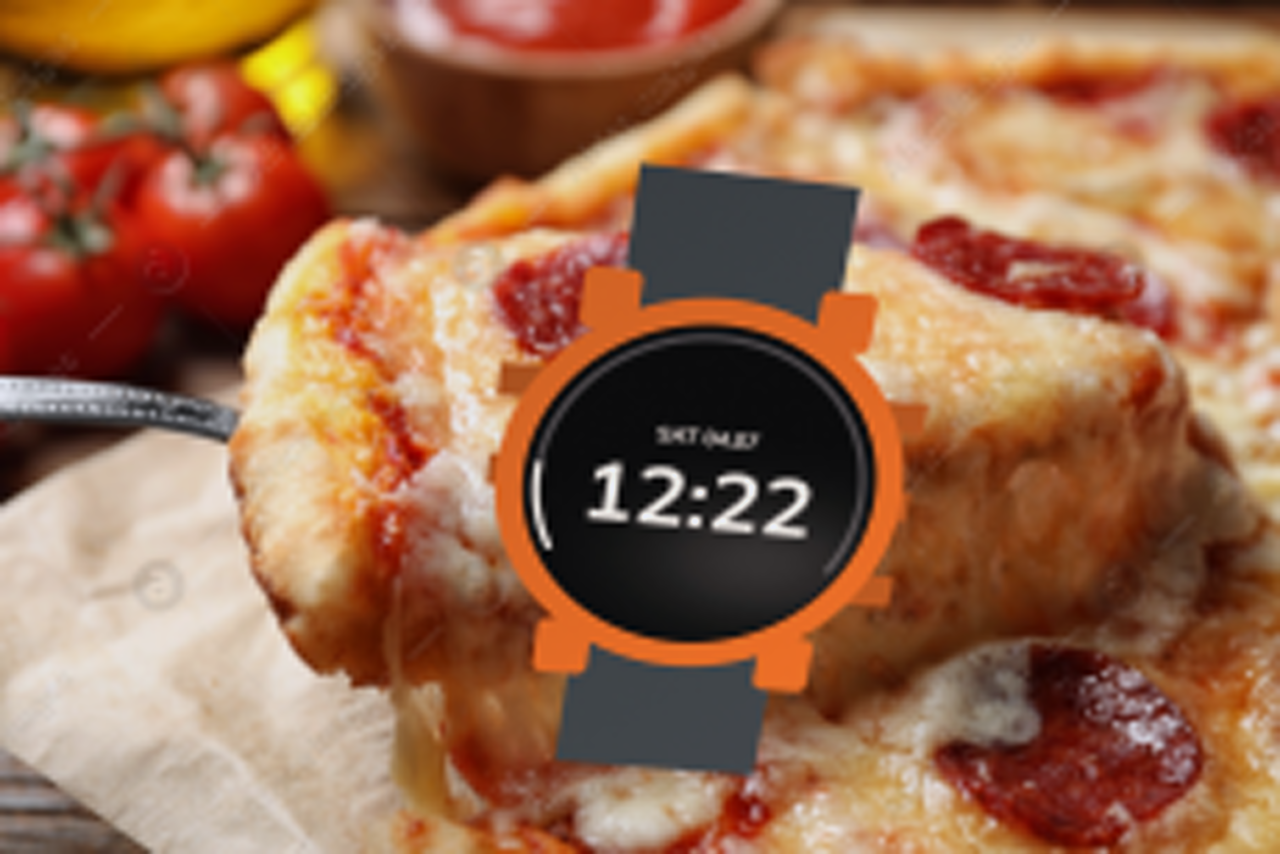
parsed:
12,22
